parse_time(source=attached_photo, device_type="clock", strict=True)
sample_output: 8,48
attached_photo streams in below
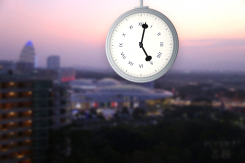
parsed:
5,02
